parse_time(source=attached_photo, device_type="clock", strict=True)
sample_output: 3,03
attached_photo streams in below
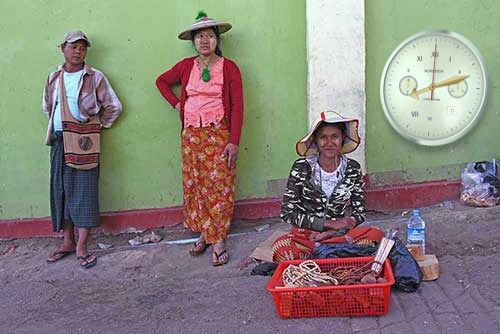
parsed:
8,12
